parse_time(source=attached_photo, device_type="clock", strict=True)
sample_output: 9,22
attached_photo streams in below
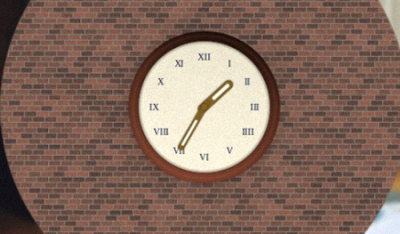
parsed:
1,35
